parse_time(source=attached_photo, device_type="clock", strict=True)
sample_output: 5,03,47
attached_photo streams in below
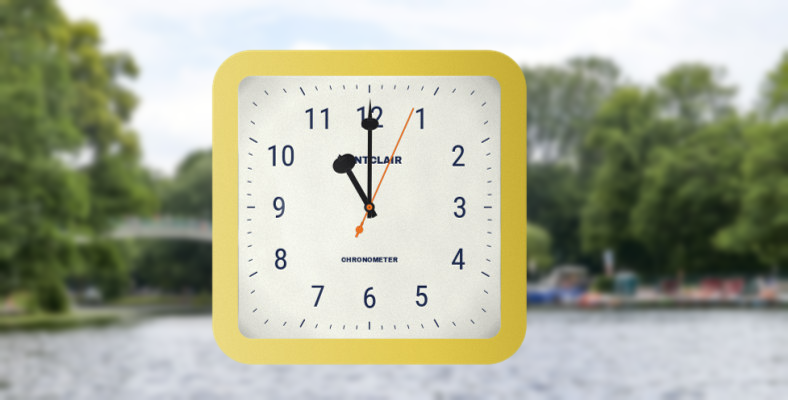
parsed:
11,00,04
